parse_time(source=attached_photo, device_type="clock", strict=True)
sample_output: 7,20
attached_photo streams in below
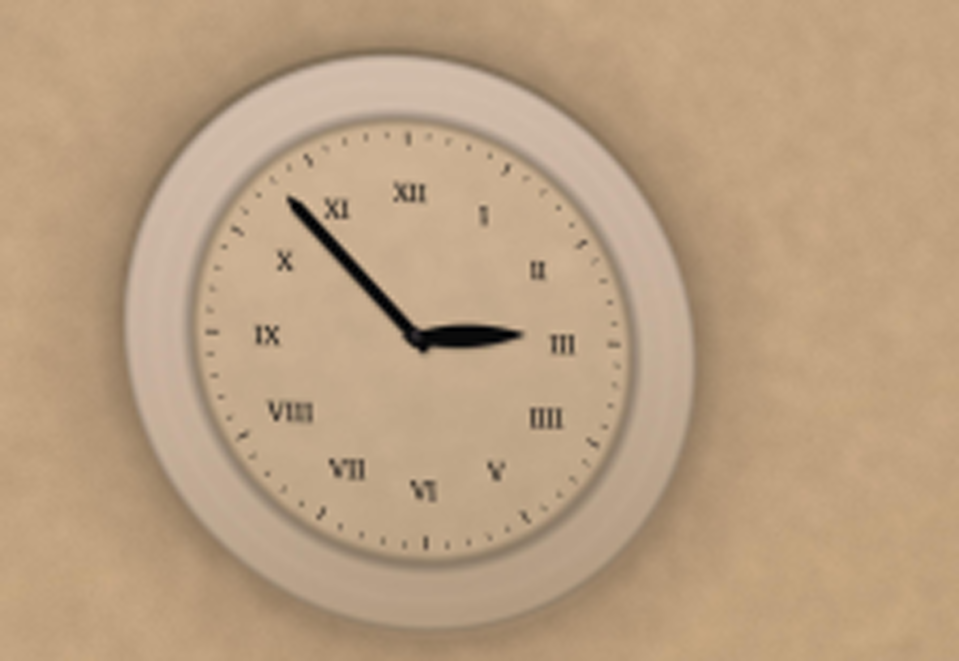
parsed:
2,53
